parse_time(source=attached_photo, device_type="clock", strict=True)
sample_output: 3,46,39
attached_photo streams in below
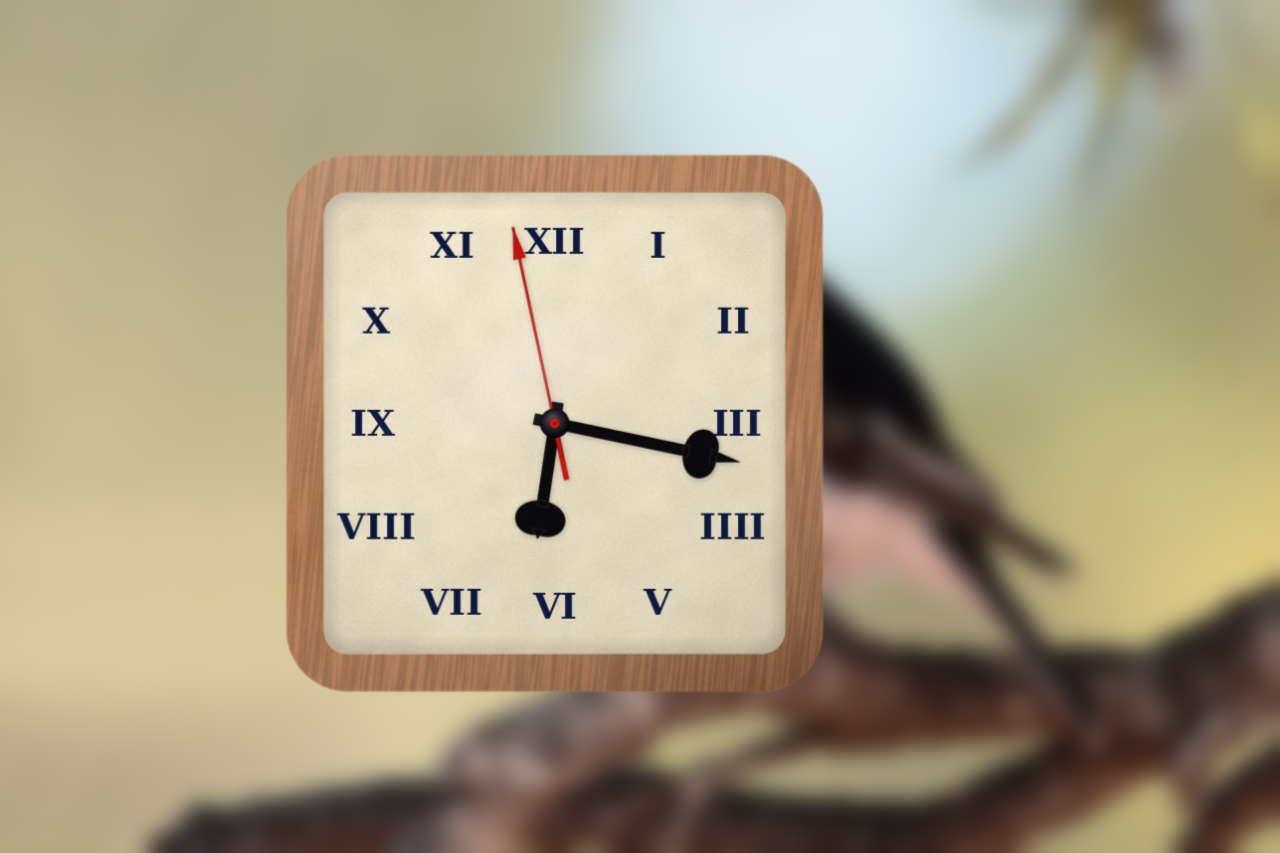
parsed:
6,16,58
